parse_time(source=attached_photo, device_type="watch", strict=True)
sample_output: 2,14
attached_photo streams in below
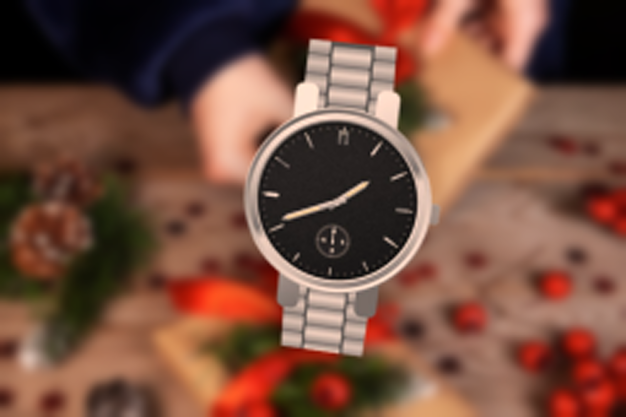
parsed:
1,41
